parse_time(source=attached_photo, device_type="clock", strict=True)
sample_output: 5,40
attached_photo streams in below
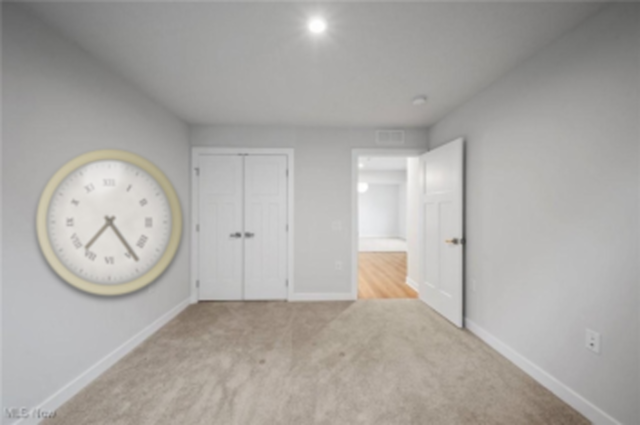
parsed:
7,24
